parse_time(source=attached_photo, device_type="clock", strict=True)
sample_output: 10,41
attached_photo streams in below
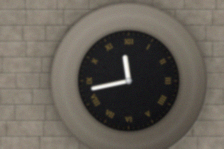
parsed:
11,43
